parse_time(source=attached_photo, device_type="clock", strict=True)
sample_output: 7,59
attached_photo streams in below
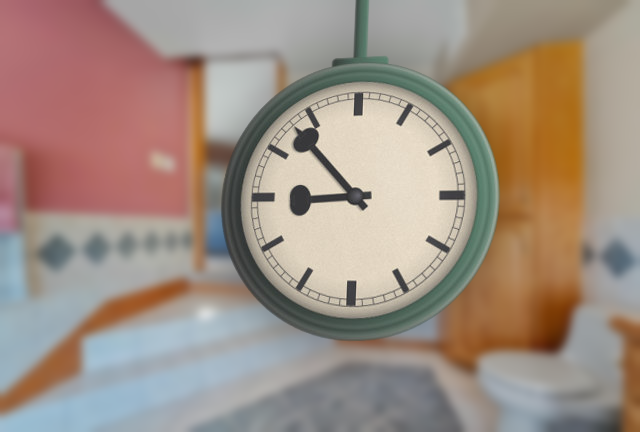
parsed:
8,53
